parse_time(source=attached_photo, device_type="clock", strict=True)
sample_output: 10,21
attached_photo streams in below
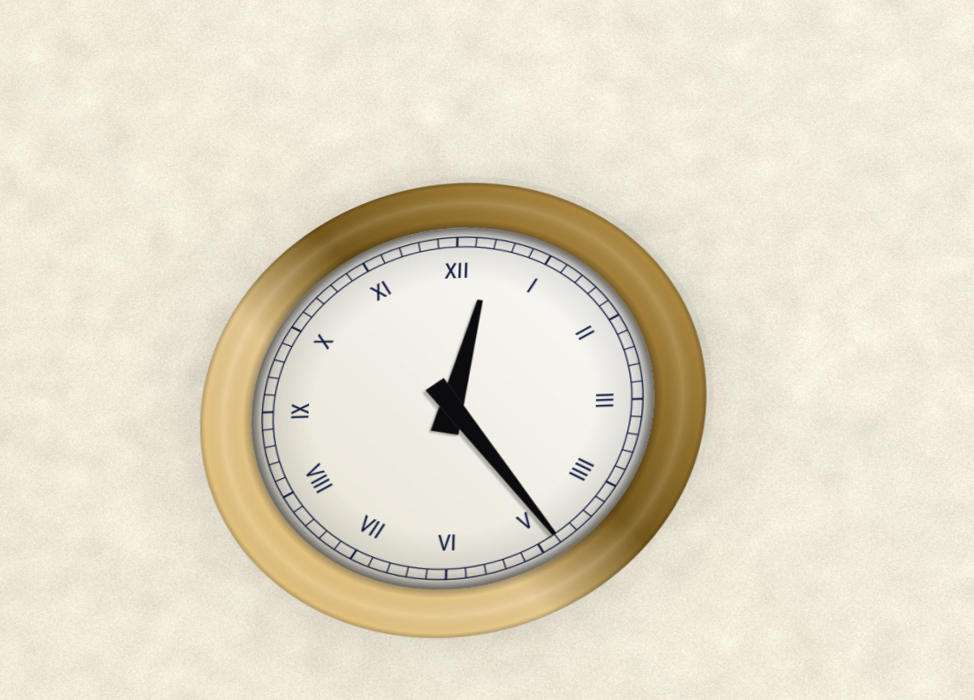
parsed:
12,24
